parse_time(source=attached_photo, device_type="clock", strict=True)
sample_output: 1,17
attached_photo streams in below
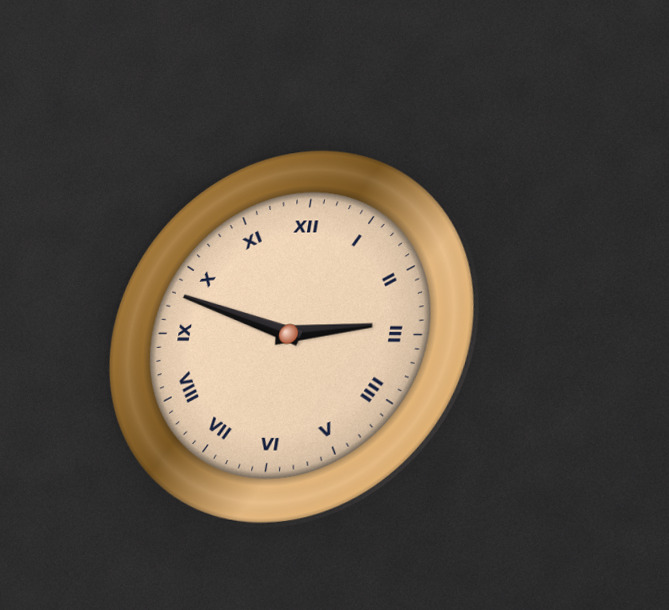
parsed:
2,48
